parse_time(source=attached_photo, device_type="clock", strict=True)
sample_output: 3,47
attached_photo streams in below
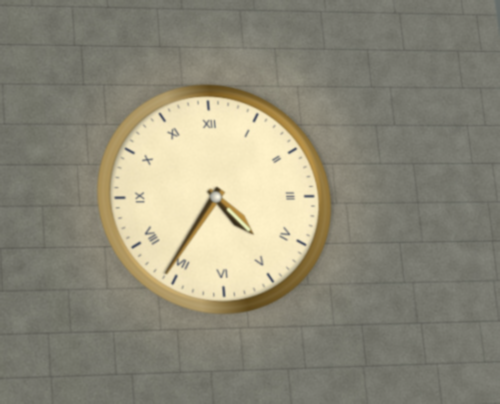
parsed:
4,36
